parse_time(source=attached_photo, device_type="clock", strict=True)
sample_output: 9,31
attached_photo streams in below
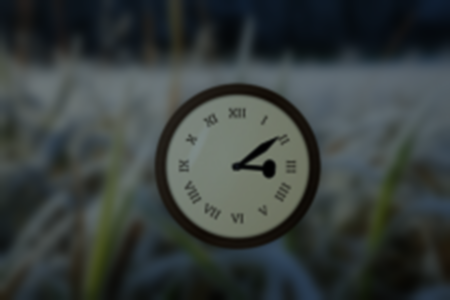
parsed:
3,09
